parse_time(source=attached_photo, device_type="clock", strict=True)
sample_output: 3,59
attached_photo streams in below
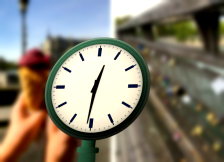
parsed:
12,31
